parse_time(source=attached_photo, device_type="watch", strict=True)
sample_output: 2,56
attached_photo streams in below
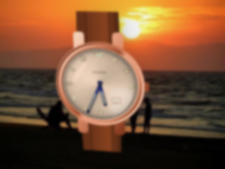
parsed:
5,34
